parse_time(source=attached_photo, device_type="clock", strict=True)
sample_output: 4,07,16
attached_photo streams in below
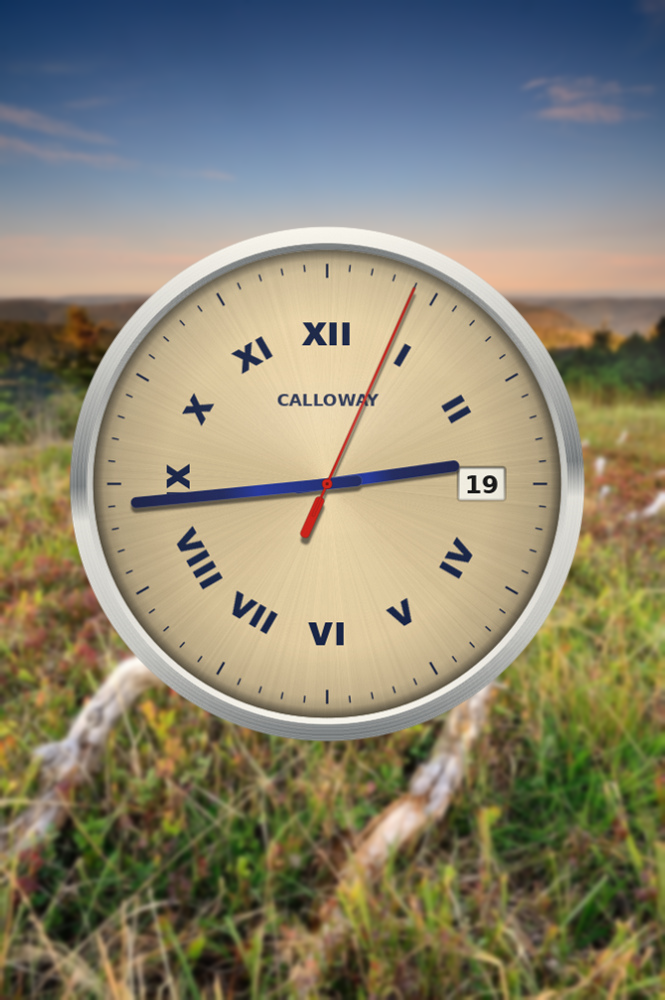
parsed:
2,44,04
